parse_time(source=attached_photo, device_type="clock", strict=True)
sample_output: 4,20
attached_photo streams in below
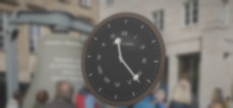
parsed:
11,22
